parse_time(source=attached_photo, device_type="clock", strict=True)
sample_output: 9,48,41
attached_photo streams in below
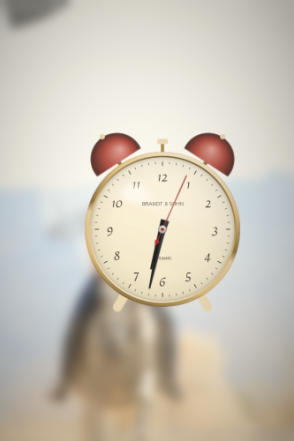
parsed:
6,32,04
